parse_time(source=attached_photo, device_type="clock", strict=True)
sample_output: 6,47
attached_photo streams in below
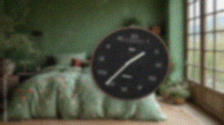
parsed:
1,36
